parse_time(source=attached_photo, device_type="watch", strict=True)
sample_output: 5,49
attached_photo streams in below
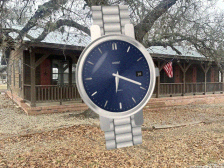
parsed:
6,19
